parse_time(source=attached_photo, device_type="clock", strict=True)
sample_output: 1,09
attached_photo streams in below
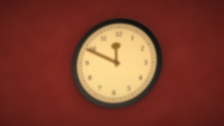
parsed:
11,49
